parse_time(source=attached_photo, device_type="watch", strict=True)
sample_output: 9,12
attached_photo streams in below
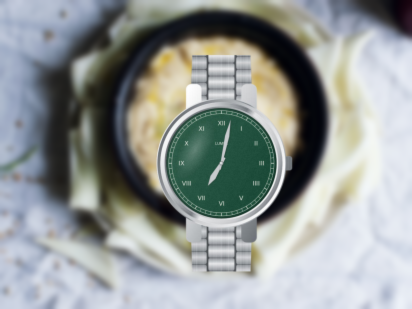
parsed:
7,02
